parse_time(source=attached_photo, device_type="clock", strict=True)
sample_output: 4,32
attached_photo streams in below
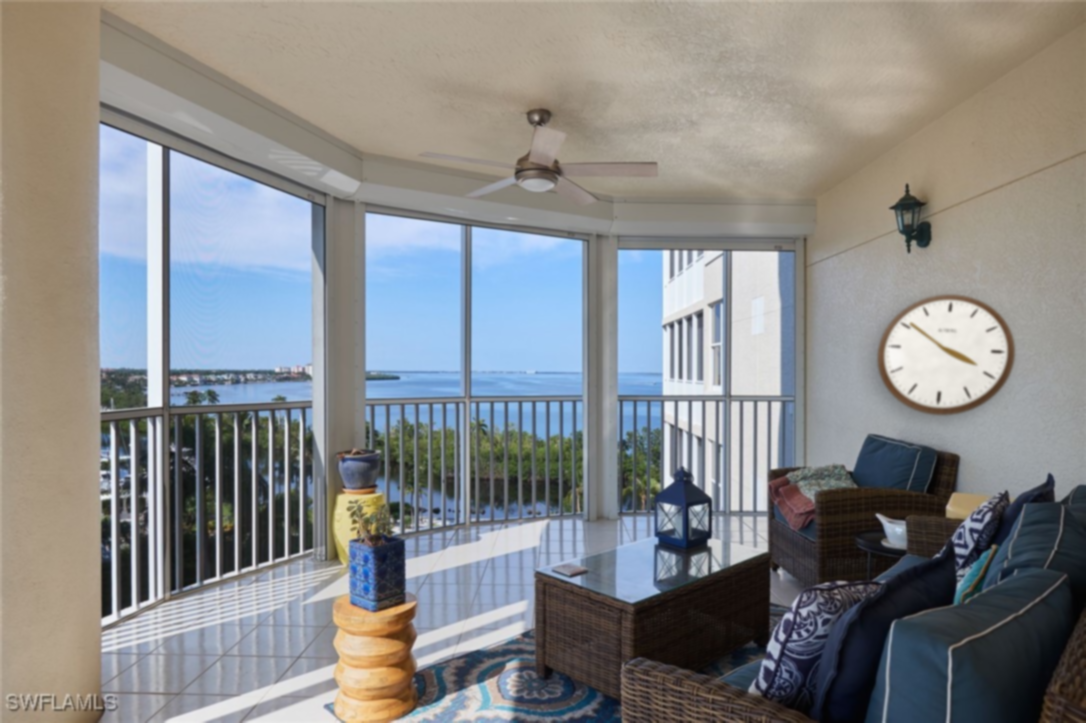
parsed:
3,51
